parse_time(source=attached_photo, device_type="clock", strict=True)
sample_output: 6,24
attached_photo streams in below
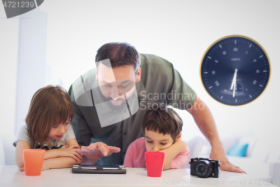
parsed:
6,31
